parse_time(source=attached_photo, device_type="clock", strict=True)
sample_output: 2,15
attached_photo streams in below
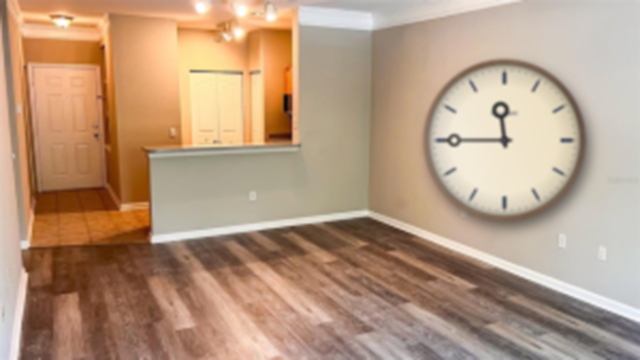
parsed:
11,45
